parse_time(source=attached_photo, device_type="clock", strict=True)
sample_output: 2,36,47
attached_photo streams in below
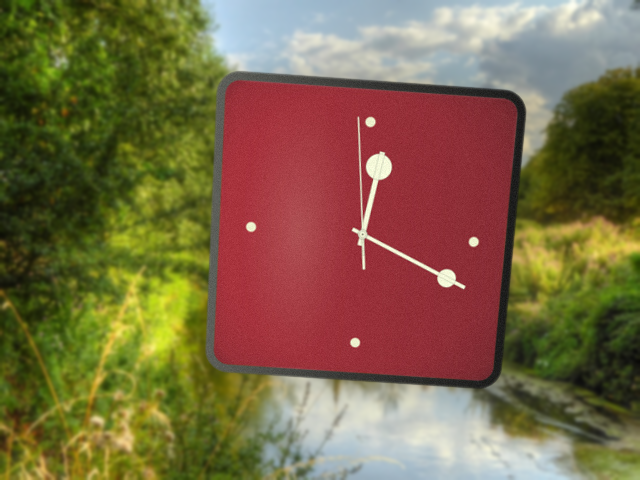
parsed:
12,18,59
